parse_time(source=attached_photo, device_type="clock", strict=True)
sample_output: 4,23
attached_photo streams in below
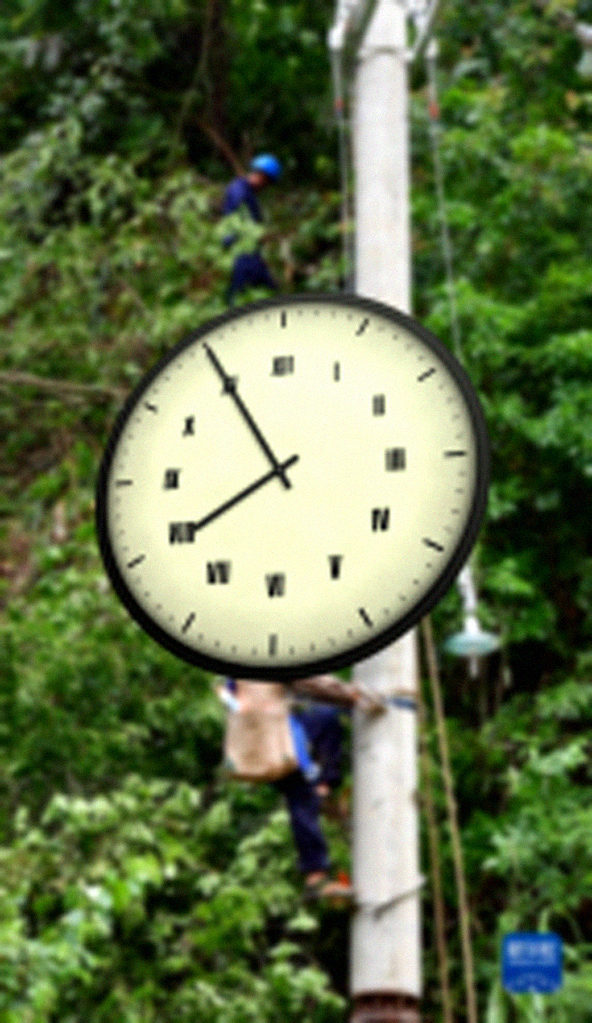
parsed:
7,55
